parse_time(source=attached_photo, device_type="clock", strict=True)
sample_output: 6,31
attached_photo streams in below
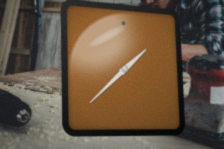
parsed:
1,38
